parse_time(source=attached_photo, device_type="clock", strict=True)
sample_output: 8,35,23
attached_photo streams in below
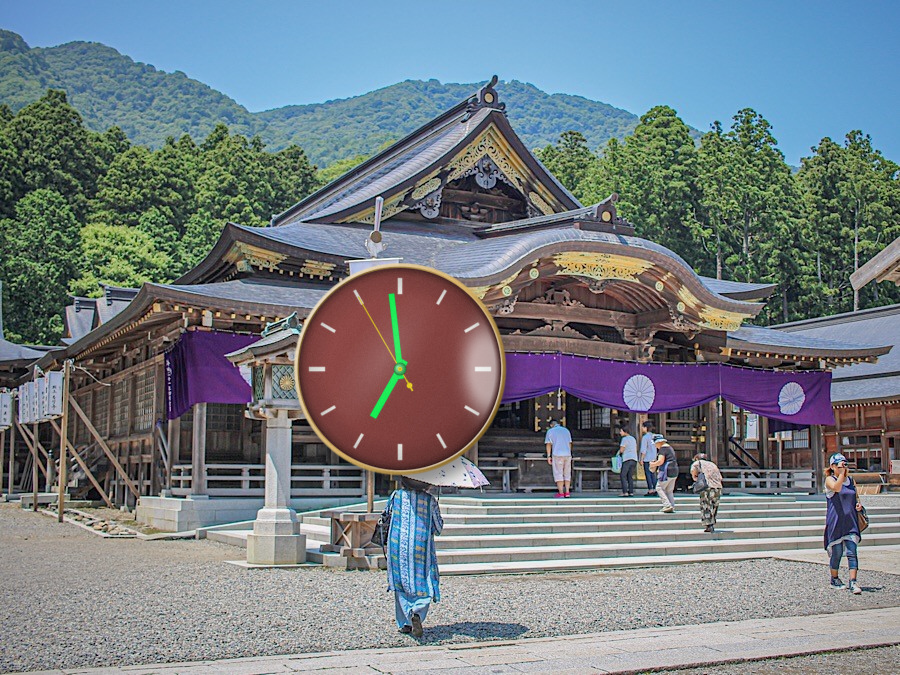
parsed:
6,58,55
